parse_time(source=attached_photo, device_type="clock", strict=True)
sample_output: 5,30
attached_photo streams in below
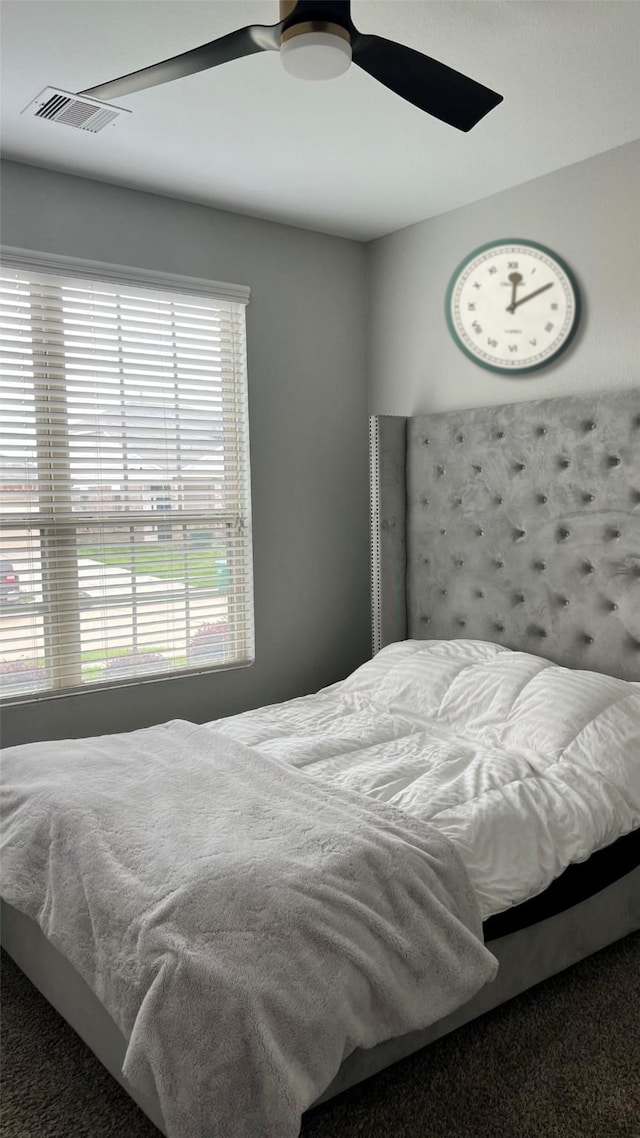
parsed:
12,10
